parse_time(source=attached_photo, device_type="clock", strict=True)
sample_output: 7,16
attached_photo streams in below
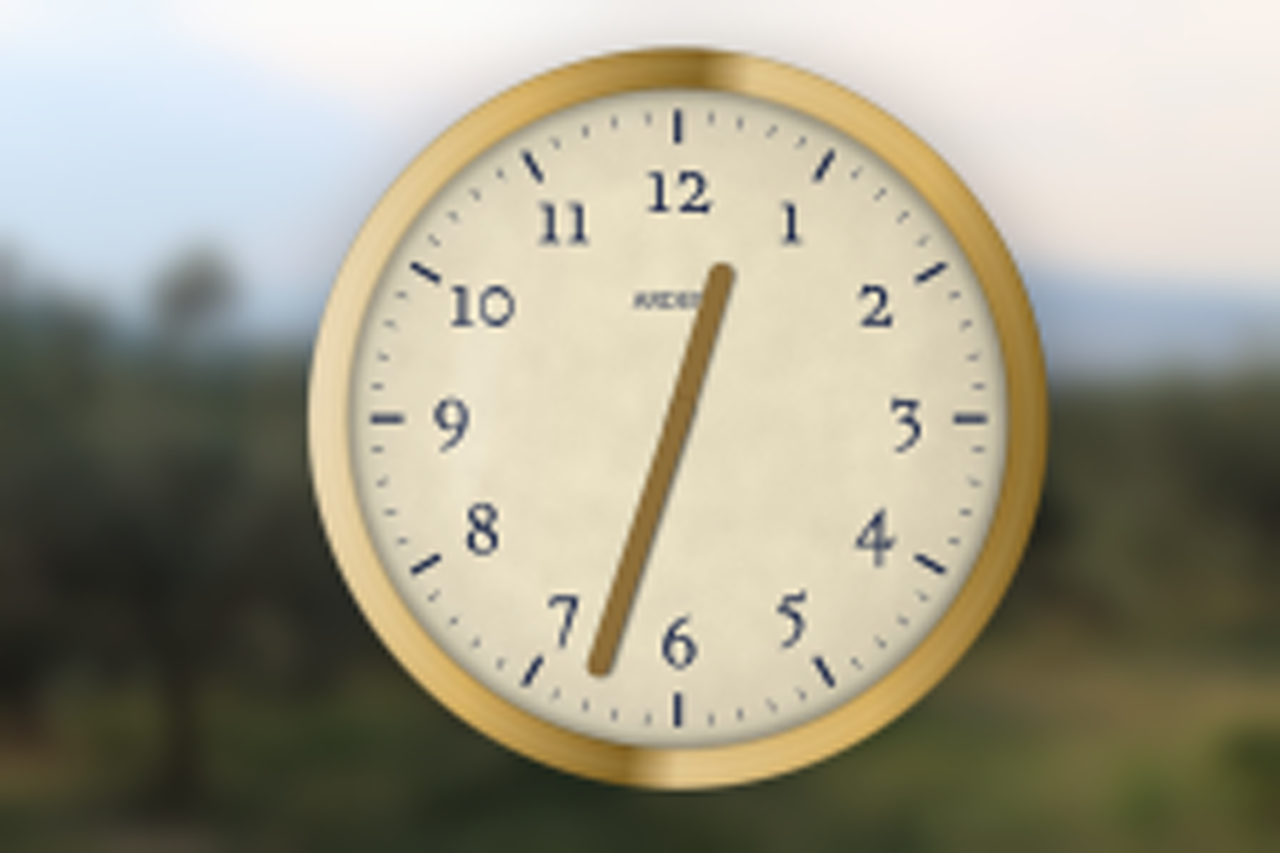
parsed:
12,33
